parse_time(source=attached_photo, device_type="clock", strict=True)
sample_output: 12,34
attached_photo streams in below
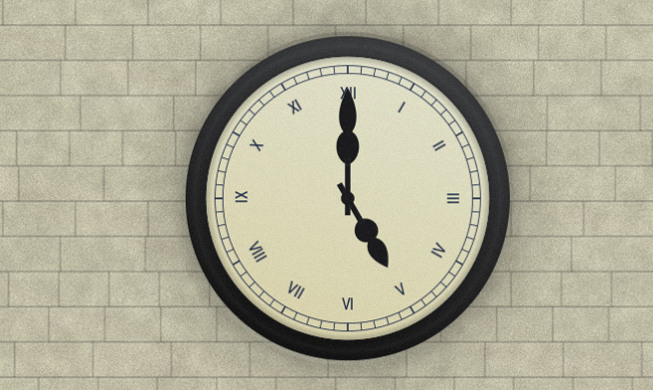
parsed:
5,00
